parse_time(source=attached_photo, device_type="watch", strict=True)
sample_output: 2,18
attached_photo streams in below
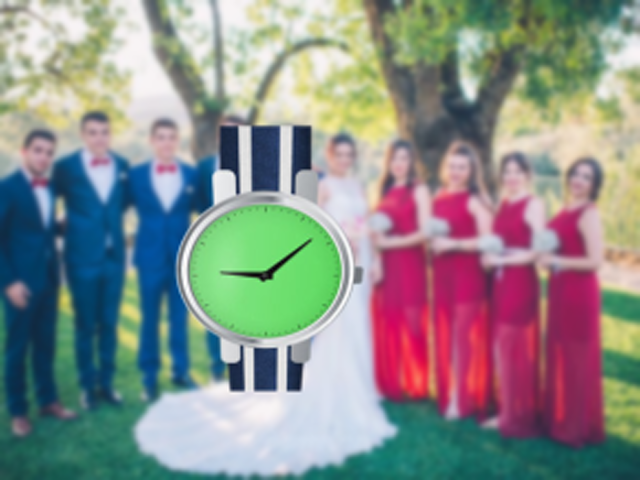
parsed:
9,08
